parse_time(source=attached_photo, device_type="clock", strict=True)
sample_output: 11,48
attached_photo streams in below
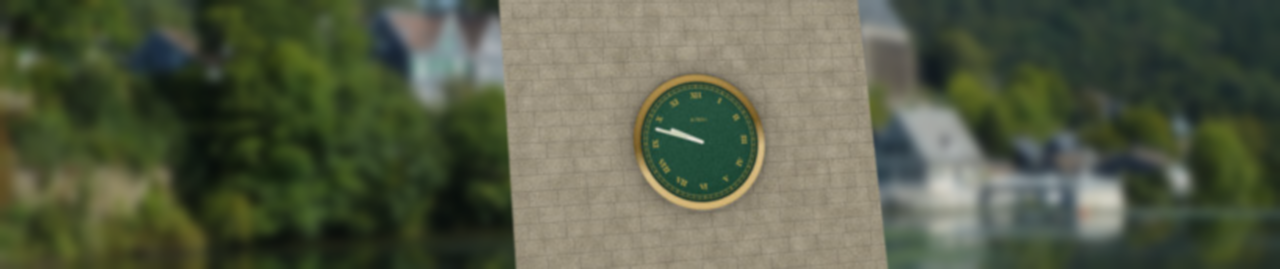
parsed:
9,48
